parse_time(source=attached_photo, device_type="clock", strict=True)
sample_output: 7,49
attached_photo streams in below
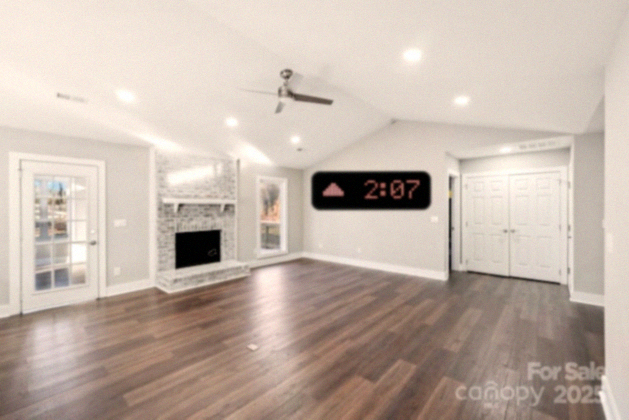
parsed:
2,07
